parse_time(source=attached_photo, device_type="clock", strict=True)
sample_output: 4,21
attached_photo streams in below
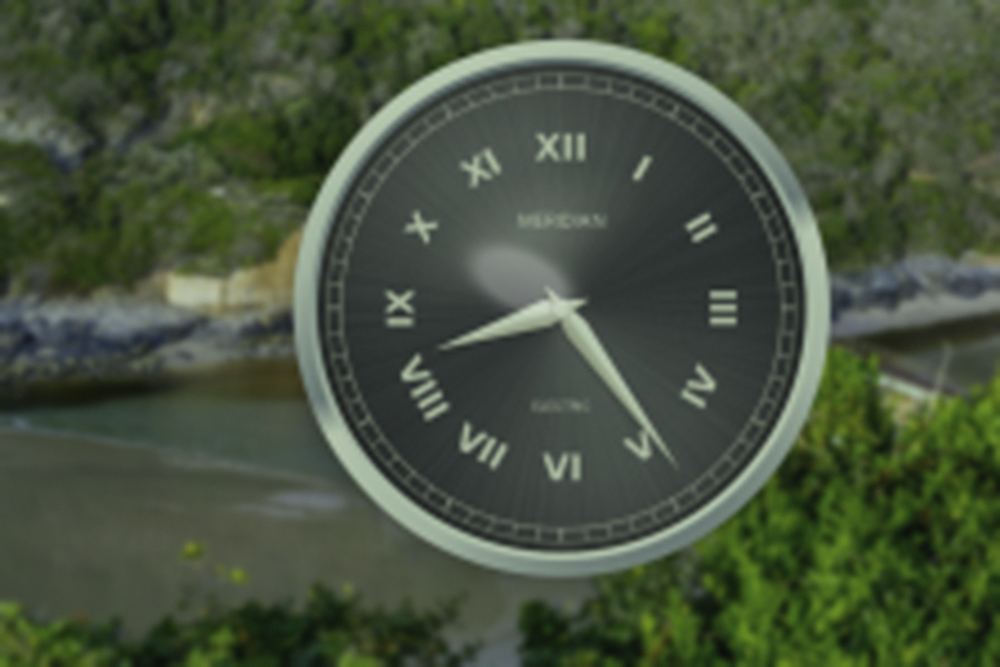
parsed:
8,24
